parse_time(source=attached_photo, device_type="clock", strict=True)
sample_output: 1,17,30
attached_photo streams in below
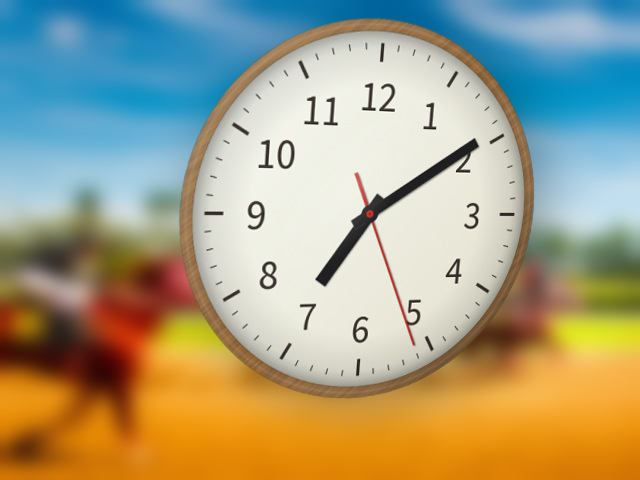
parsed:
7,09,26
